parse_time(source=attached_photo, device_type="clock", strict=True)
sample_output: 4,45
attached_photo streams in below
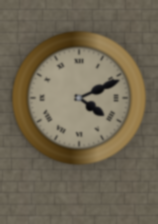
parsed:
4,11
